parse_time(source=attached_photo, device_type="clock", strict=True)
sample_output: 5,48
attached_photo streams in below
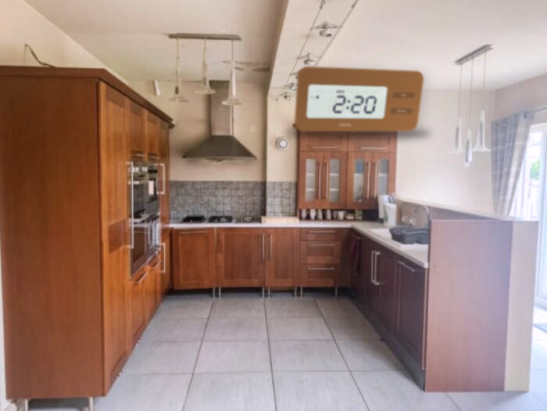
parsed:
2,20
